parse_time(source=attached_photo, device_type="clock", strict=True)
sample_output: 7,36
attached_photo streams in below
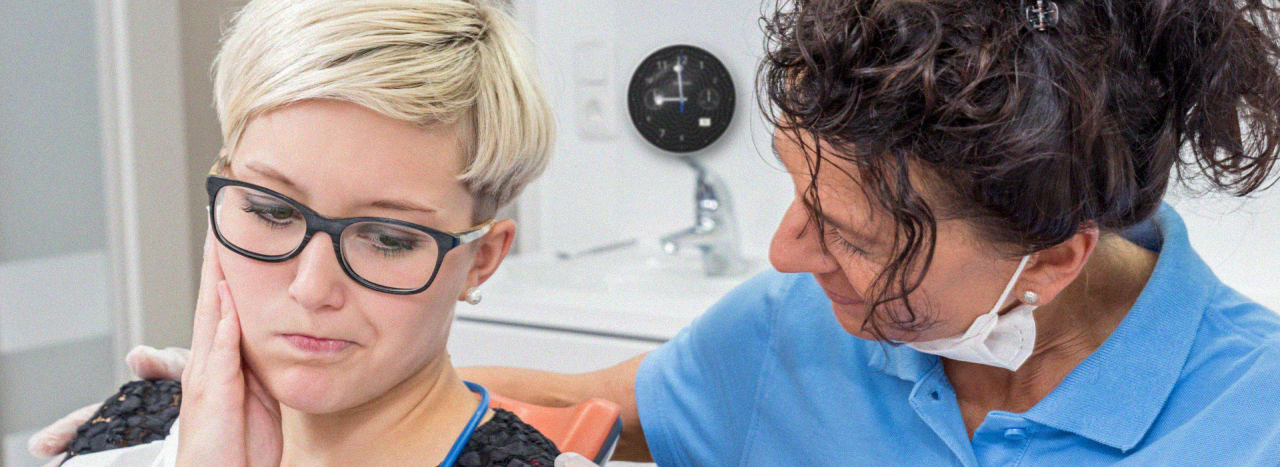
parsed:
8,59
